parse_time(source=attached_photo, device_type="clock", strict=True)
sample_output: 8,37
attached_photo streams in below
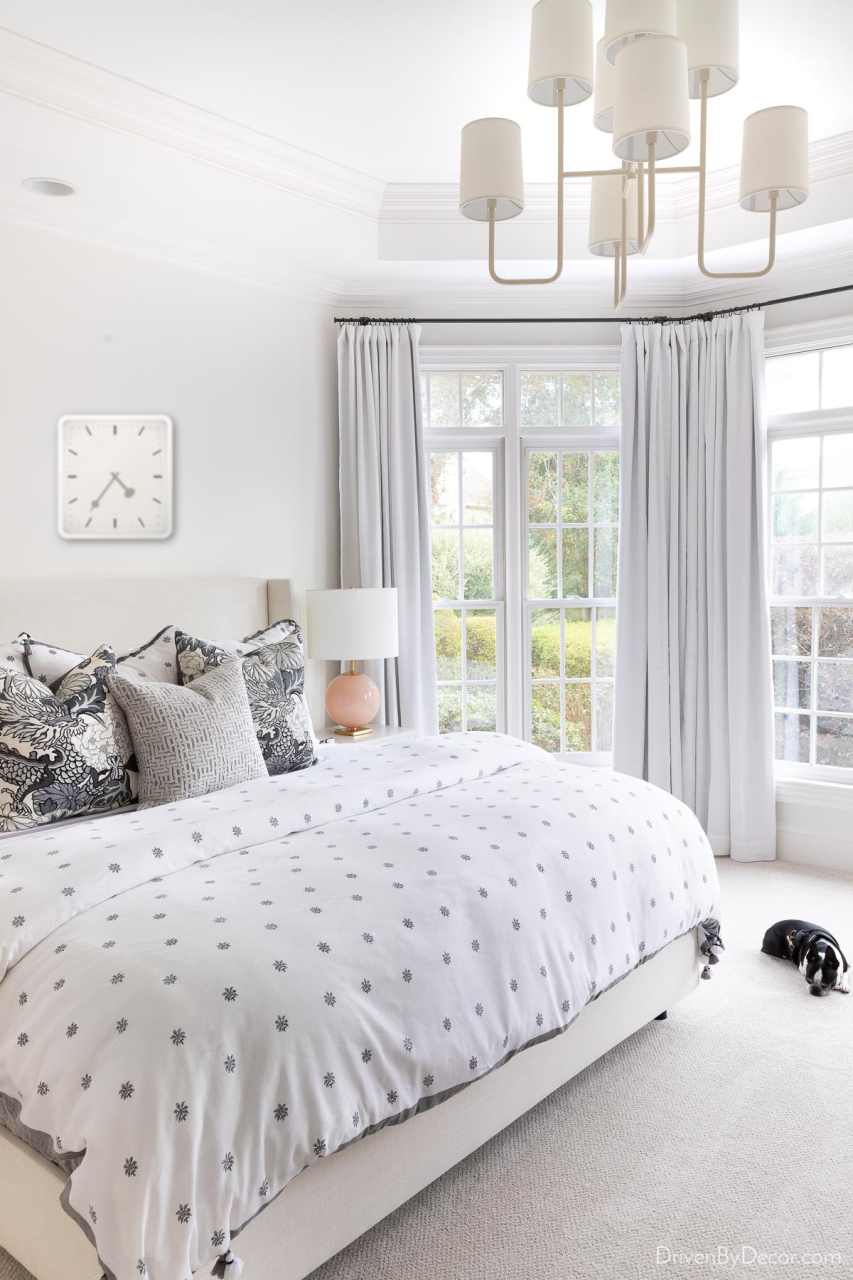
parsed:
4,36
